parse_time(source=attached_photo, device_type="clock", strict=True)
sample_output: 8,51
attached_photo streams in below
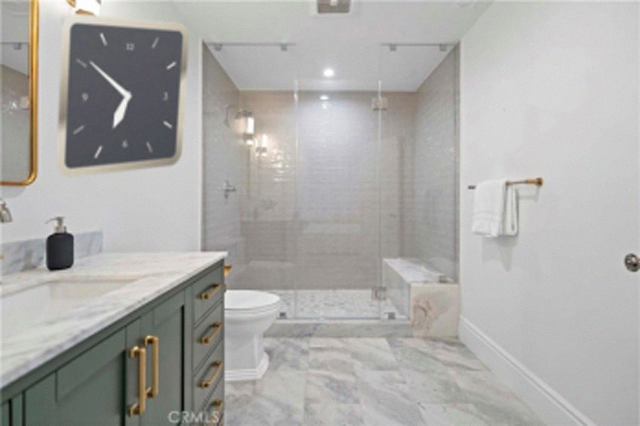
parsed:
6,51
